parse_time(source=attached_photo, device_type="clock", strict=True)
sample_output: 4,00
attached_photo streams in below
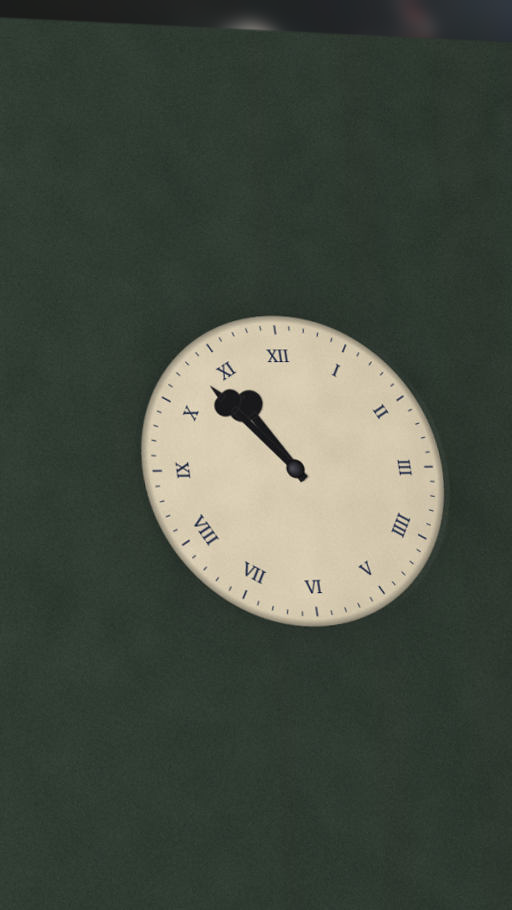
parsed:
10,53
